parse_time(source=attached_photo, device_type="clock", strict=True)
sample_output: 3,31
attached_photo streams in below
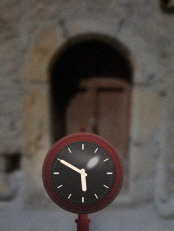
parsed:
5,50
